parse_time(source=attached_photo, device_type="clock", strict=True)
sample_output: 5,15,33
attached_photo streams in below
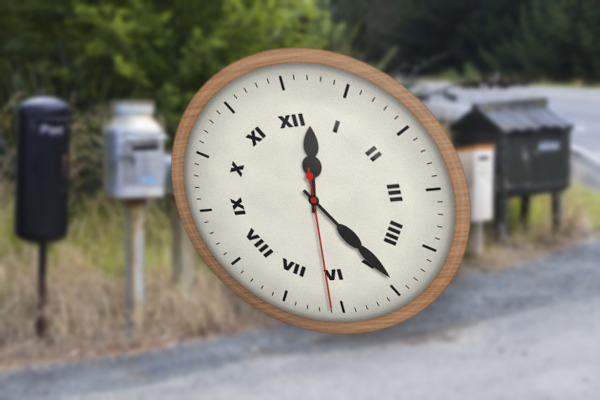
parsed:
12,24,31
